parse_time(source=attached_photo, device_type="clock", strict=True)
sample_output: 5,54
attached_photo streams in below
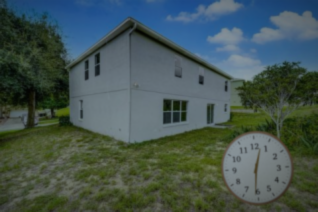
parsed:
12,31
